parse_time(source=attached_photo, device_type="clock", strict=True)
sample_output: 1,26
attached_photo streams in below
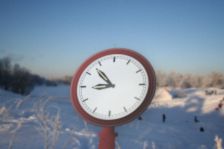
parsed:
8,53
